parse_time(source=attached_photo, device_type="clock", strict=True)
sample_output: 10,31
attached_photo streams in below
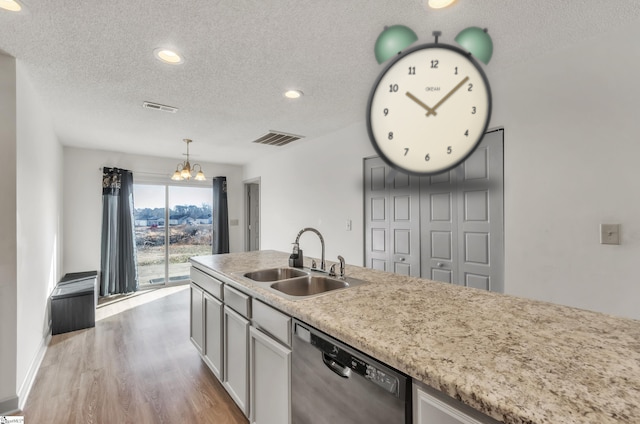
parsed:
10,08
